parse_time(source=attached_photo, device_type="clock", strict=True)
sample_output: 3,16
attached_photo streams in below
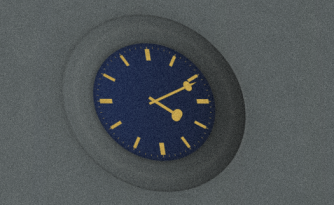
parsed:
4,11
